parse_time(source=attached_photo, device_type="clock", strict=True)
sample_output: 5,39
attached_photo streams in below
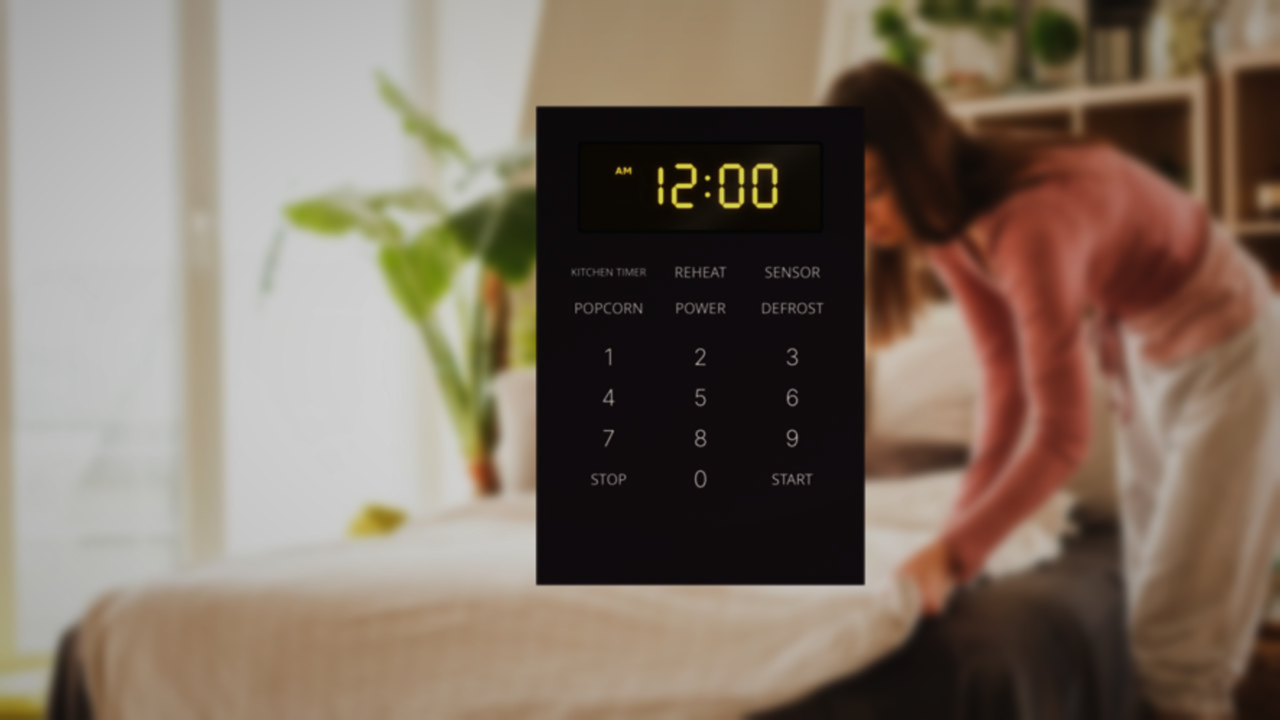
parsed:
12,00
